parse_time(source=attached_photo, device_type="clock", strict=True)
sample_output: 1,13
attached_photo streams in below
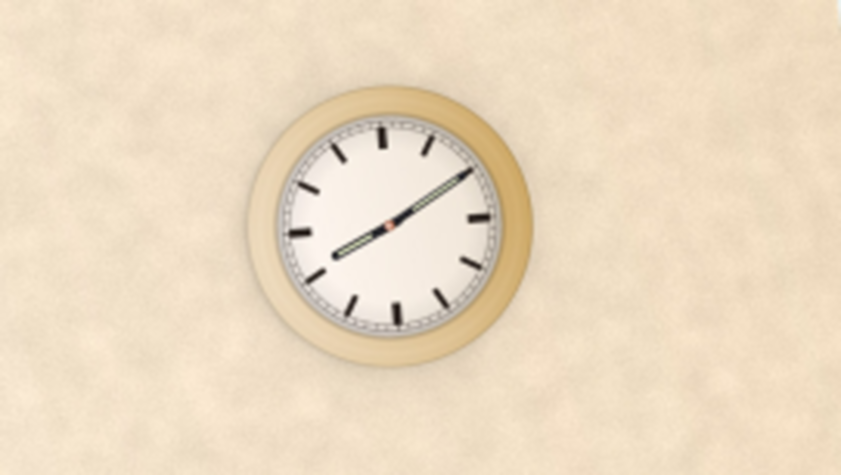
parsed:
8,10
